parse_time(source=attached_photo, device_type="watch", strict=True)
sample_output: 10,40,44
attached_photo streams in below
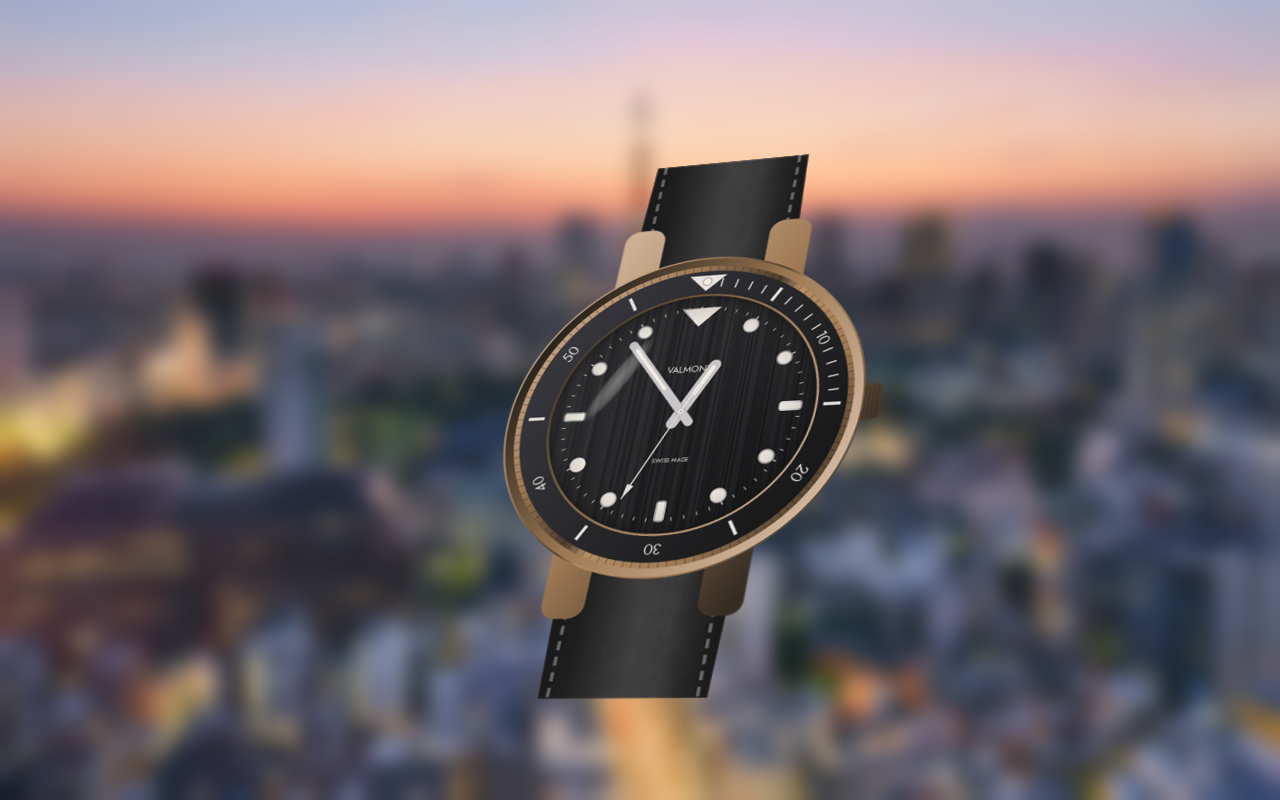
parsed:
12,53,34
